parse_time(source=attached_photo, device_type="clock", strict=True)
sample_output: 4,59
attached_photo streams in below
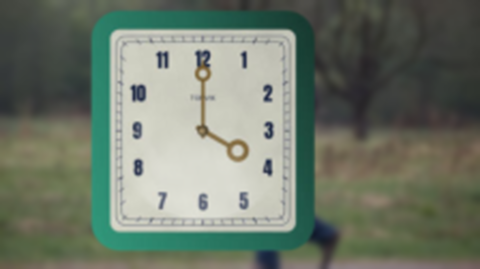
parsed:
4,00
